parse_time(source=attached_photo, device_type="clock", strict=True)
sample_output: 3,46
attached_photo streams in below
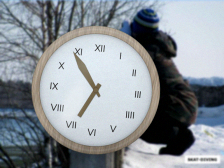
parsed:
6,54
